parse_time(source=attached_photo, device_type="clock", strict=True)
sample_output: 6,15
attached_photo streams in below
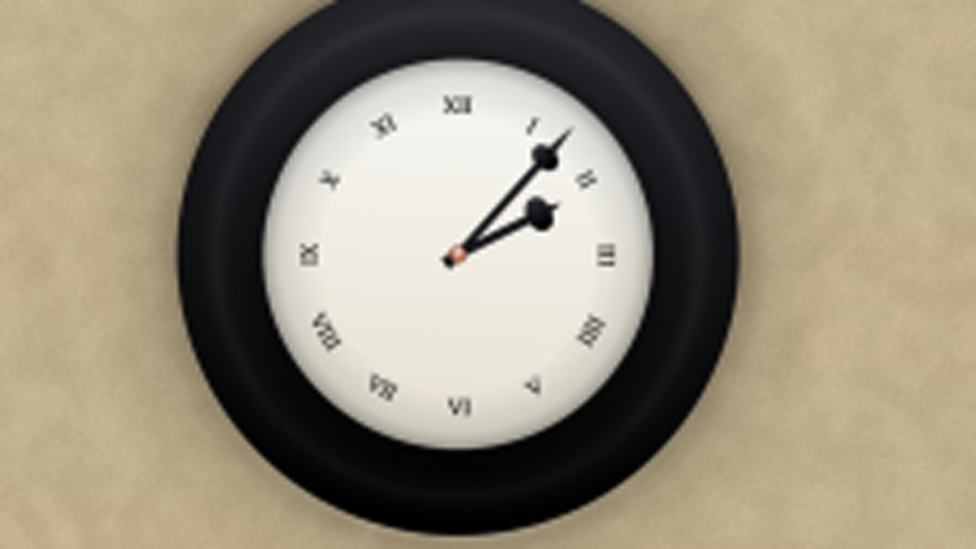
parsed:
2,07
